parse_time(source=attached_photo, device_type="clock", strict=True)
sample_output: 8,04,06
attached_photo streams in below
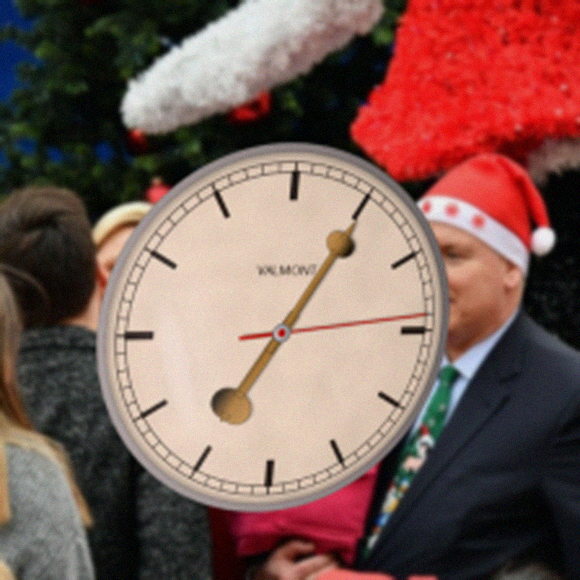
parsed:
7,05,14
